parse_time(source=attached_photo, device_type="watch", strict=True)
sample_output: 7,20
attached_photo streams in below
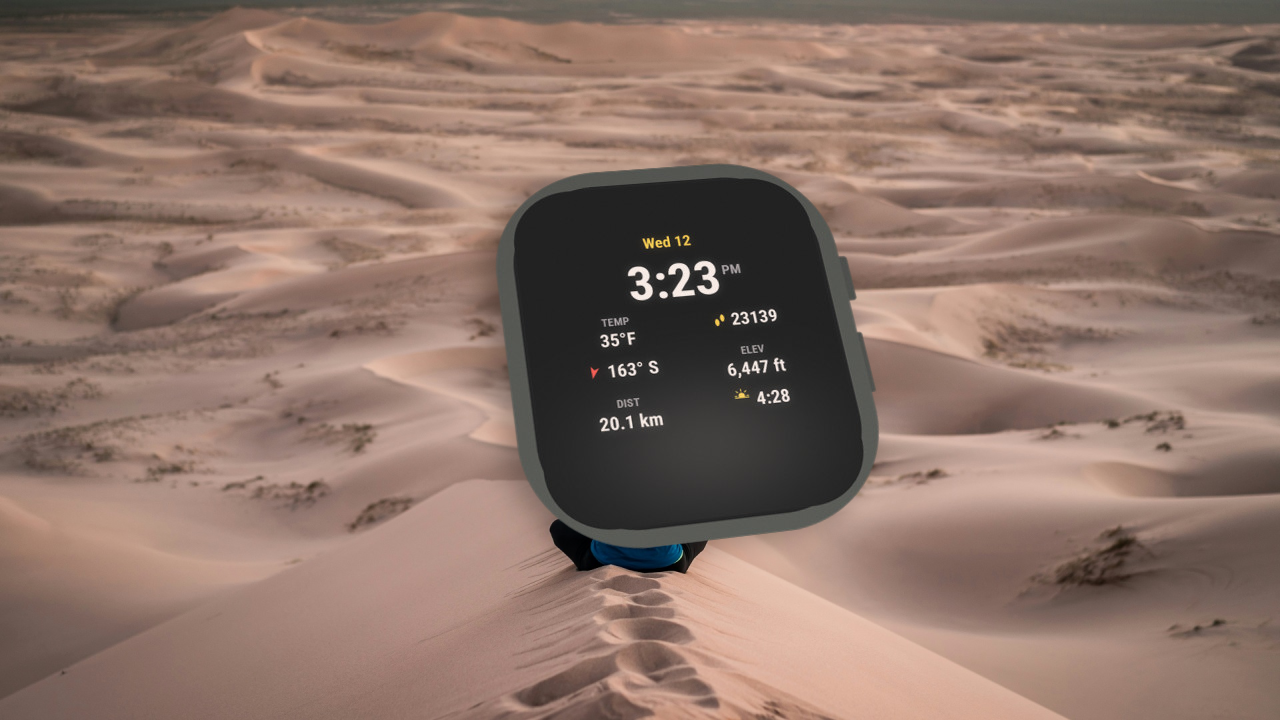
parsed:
3,23
